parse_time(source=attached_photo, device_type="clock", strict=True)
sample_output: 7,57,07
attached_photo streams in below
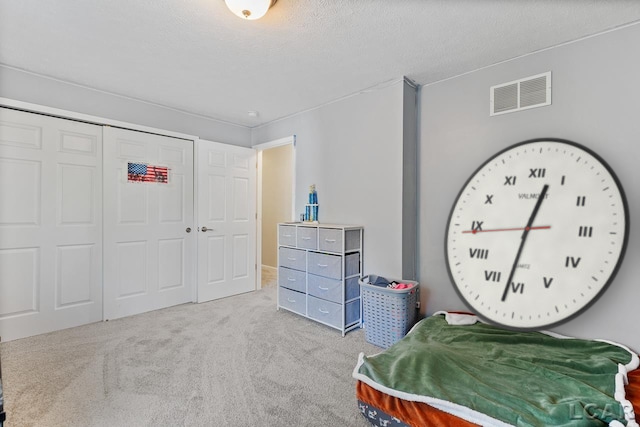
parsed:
12,31,44
